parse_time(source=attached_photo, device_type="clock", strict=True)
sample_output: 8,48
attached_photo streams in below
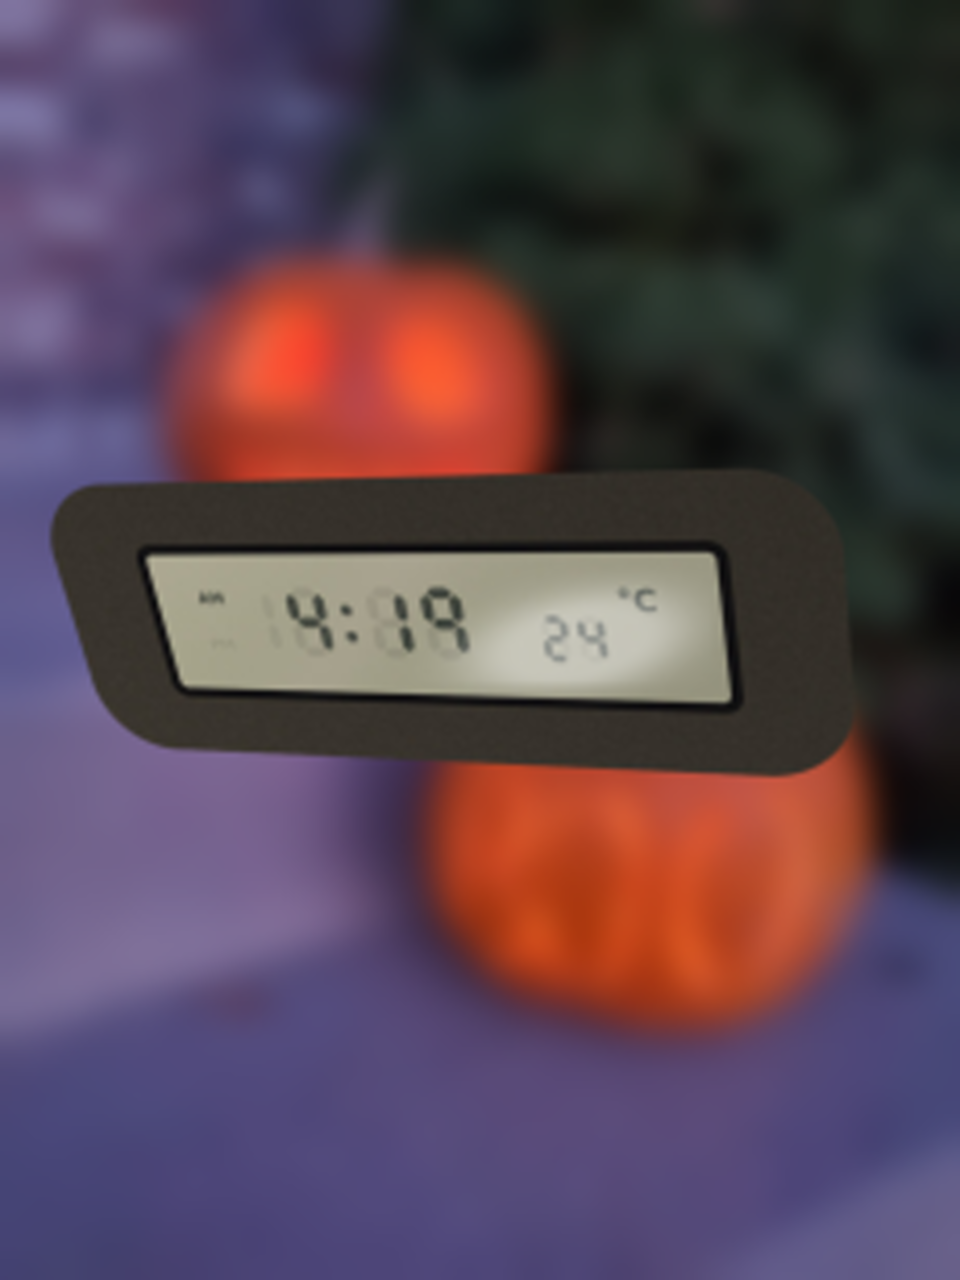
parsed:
4,19
